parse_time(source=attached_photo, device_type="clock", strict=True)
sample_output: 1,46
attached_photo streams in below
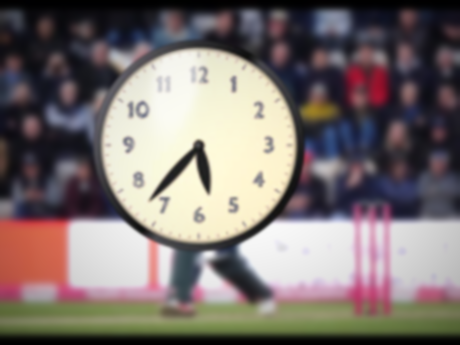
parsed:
5,37
